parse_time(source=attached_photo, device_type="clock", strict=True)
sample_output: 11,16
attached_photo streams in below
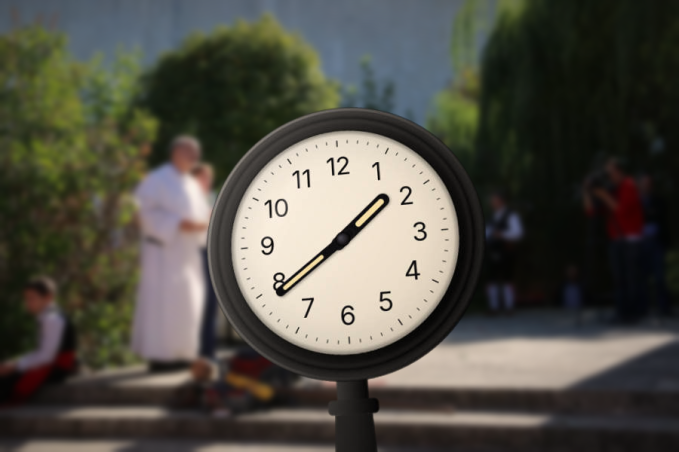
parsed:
1,39
